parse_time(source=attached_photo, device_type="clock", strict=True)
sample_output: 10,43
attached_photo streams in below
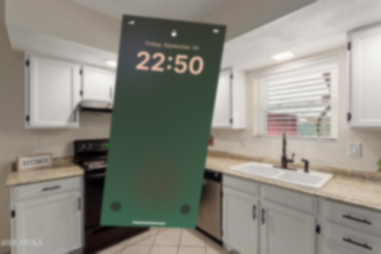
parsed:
22,50
